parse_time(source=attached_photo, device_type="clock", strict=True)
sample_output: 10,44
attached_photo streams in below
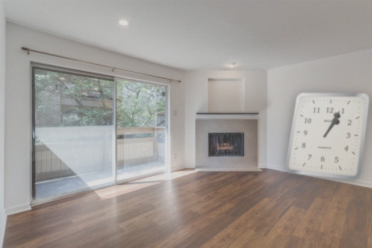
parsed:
1,04
